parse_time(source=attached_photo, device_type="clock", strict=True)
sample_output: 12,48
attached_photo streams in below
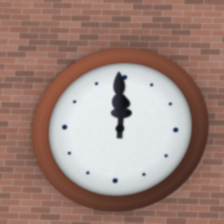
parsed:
11,59
